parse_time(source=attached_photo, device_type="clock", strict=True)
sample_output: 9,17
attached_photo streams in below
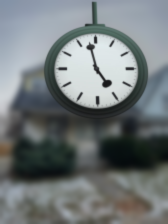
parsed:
4,58
